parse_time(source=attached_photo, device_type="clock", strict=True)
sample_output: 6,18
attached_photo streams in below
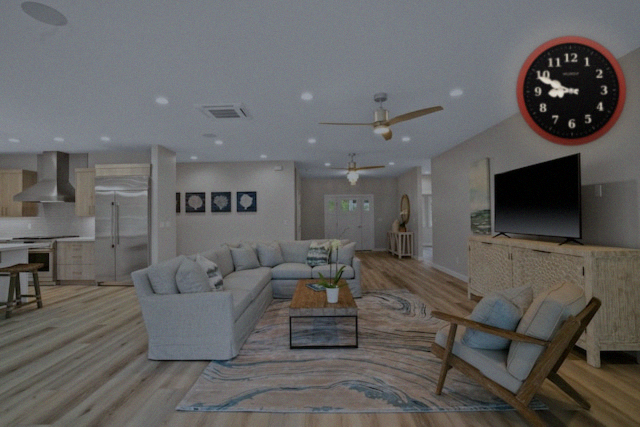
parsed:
8,49
